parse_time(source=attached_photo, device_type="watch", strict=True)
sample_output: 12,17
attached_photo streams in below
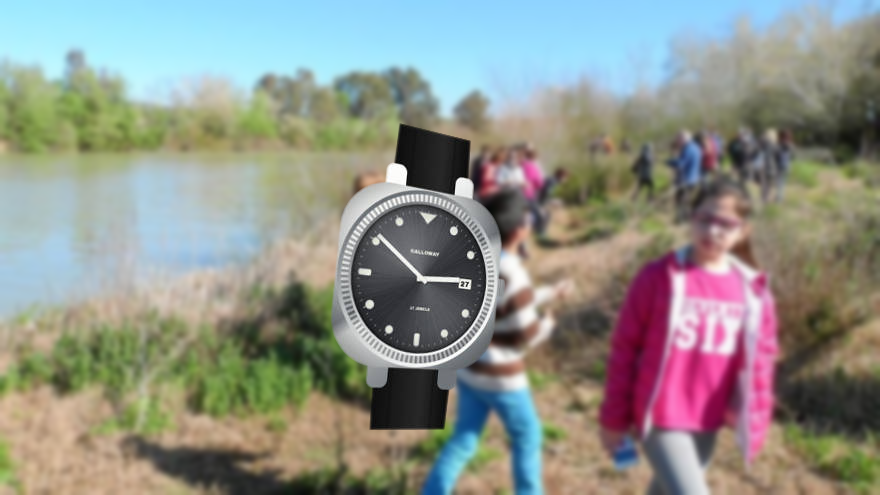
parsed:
2,51
